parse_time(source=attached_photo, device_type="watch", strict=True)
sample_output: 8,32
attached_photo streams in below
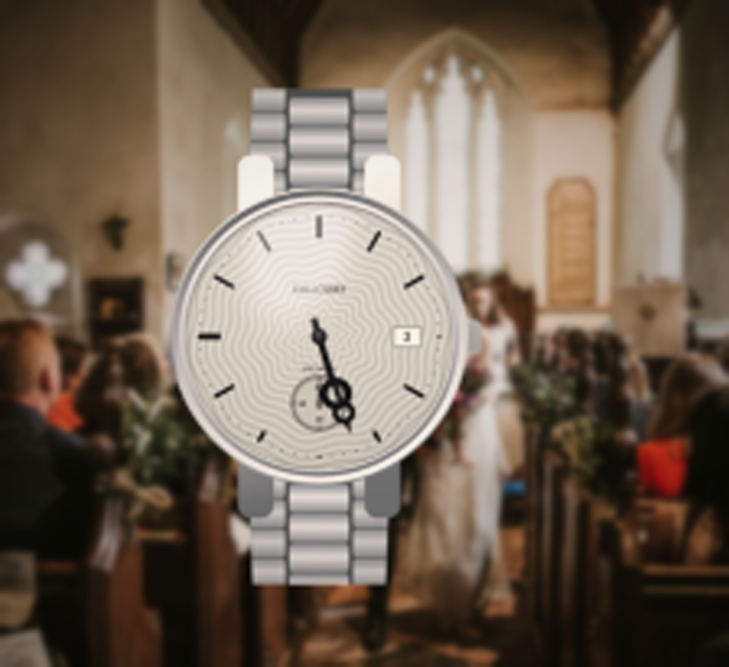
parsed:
5,27
